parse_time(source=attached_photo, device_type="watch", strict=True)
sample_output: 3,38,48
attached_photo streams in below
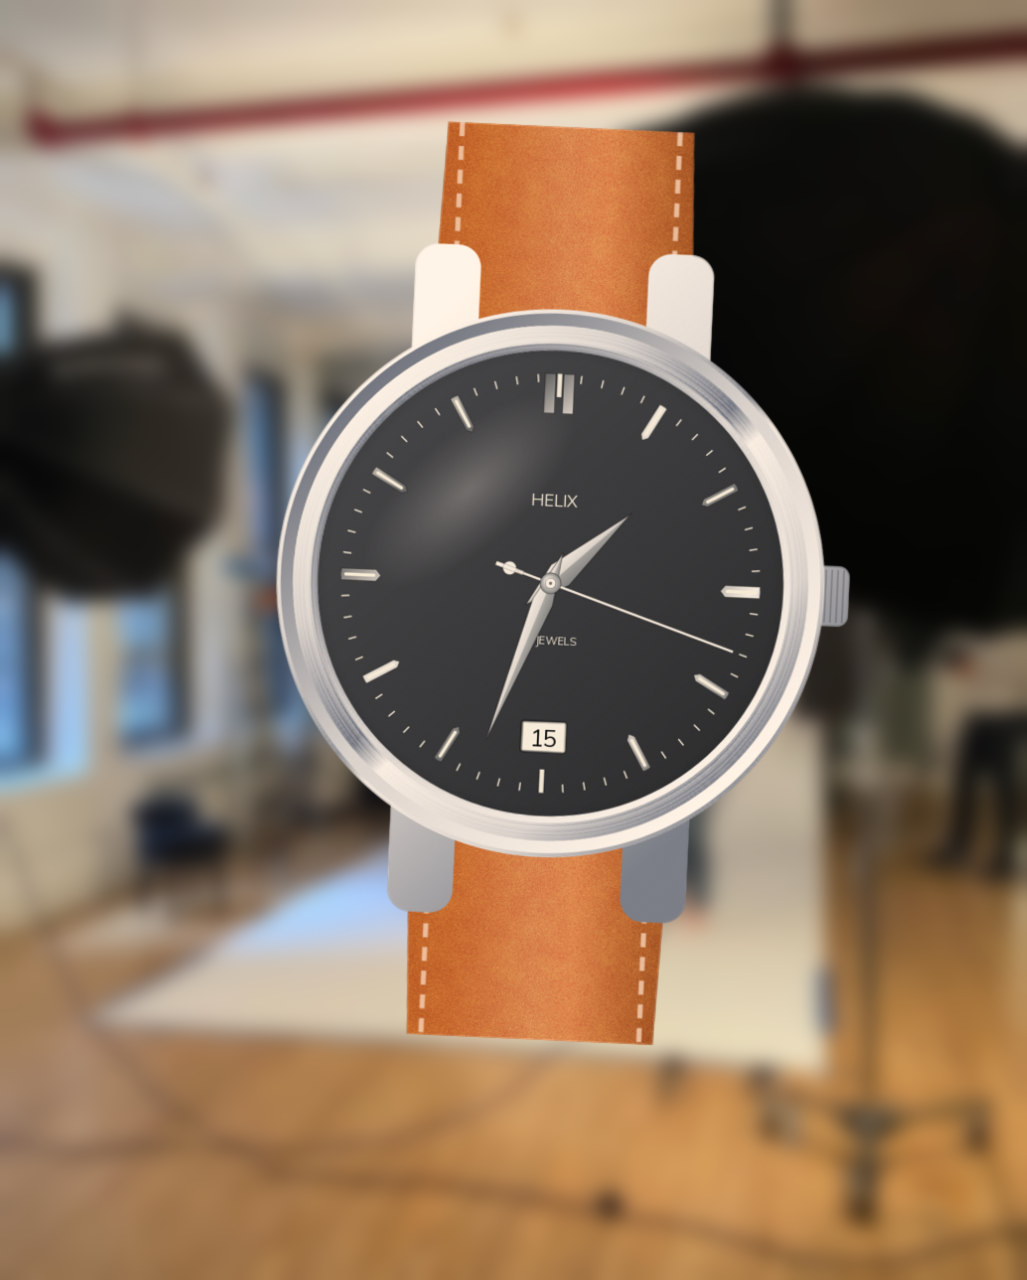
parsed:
1,33,18
